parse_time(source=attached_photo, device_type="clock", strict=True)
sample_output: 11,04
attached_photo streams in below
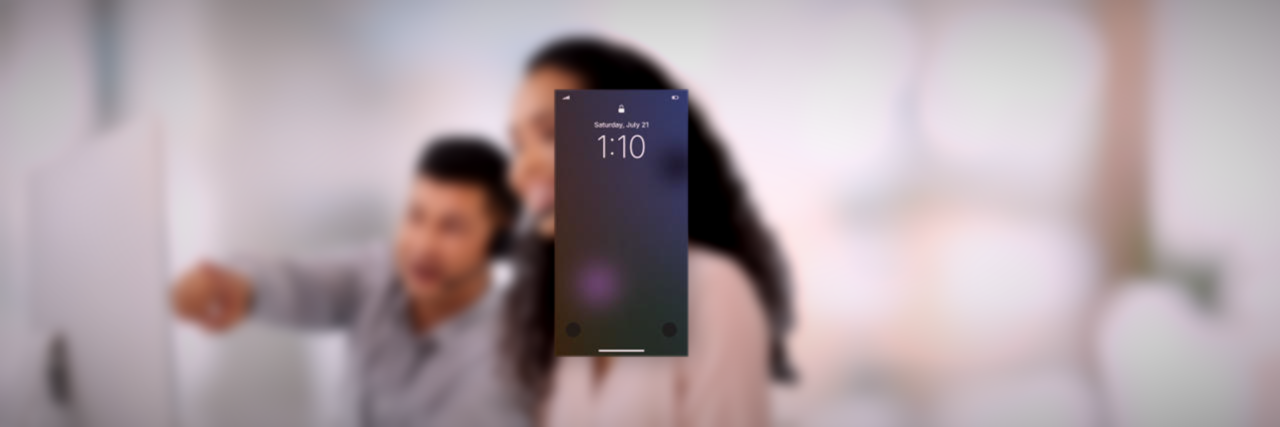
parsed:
1,10
